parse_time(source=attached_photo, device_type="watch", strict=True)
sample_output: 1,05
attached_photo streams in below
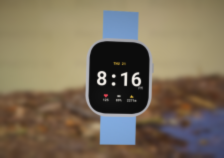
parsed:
8,16
